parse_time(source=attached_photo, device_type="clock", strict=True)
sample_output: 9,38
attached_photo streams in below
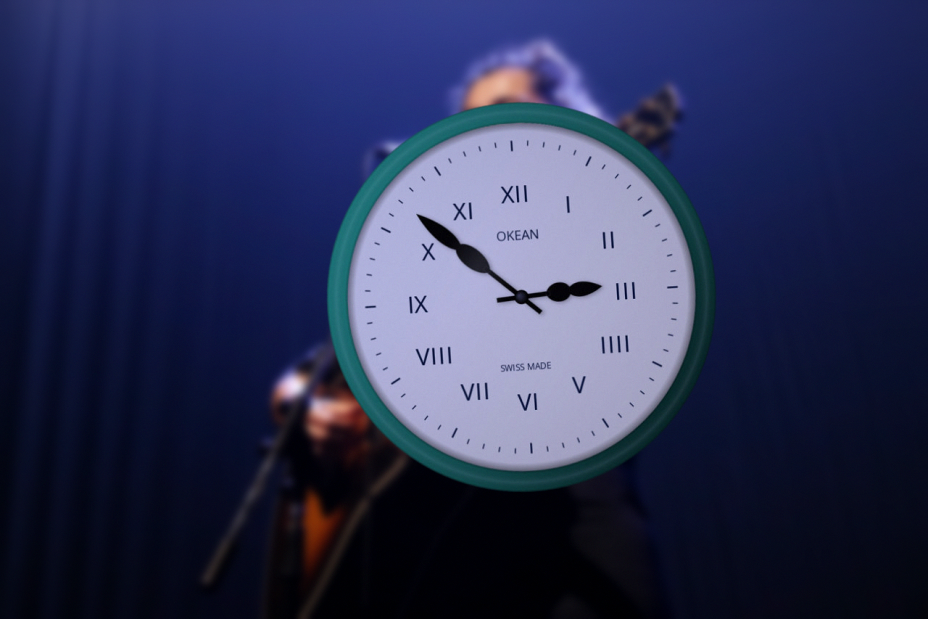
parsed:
2,52
